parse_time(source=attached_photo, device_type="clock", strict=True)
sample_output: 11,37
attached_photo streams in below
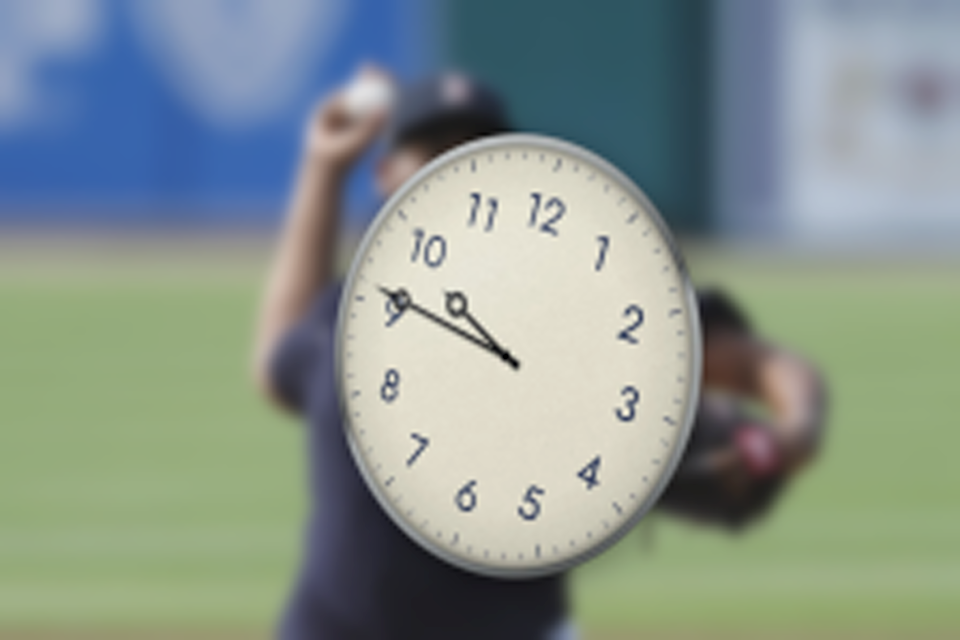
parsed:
9,46
